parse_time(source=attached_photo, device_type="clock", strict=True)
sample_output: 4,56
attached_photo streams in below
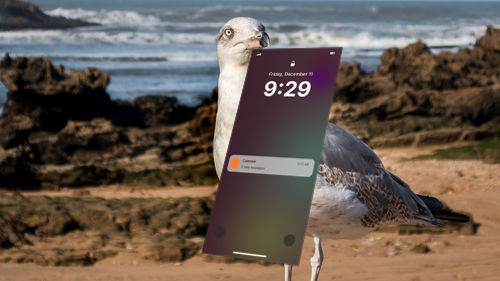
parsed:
9,29
